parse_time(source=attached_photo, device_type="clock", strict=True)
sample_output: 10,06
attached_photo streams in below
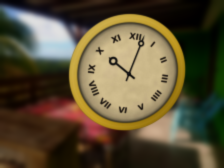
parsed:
10,02
